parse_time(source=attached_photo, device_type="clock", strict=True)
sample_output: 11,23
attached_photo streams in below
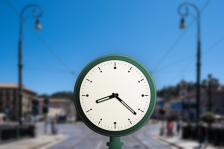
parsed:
8,22
